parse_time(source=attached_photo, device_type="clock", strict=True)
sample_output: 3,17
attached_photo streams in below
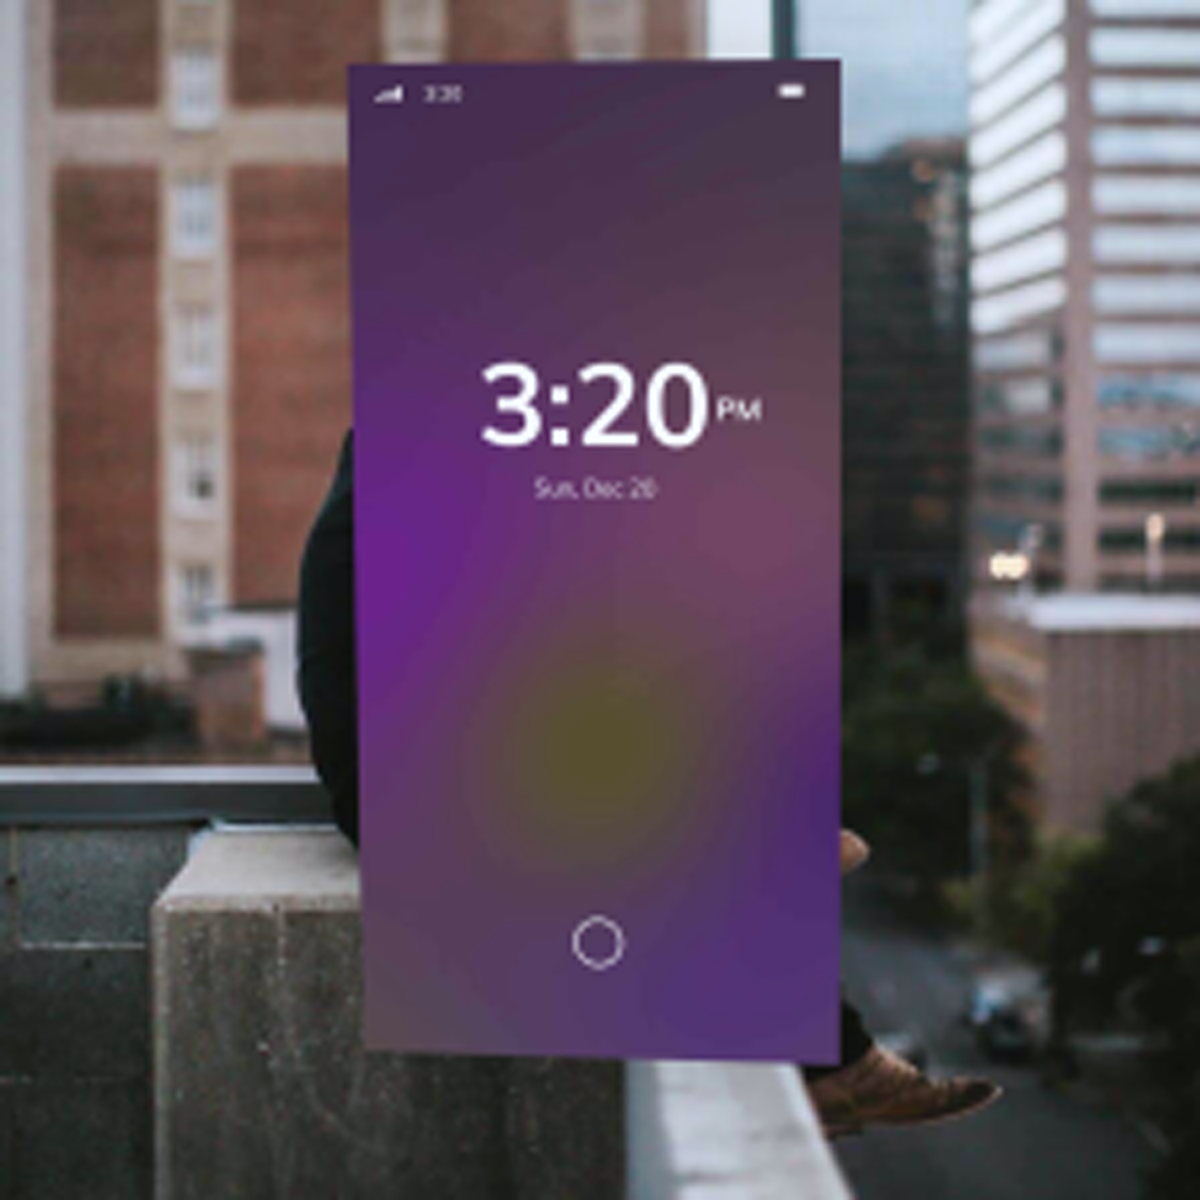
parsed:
3,20
